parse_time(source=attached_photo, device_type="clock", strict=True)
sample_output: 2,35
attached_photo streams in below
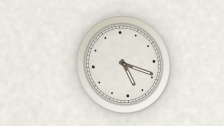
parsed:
5,19
